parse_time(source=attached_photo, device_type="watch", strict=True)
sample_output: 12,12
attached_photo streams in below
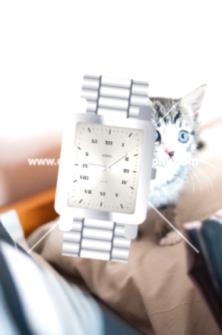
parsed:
9,08
